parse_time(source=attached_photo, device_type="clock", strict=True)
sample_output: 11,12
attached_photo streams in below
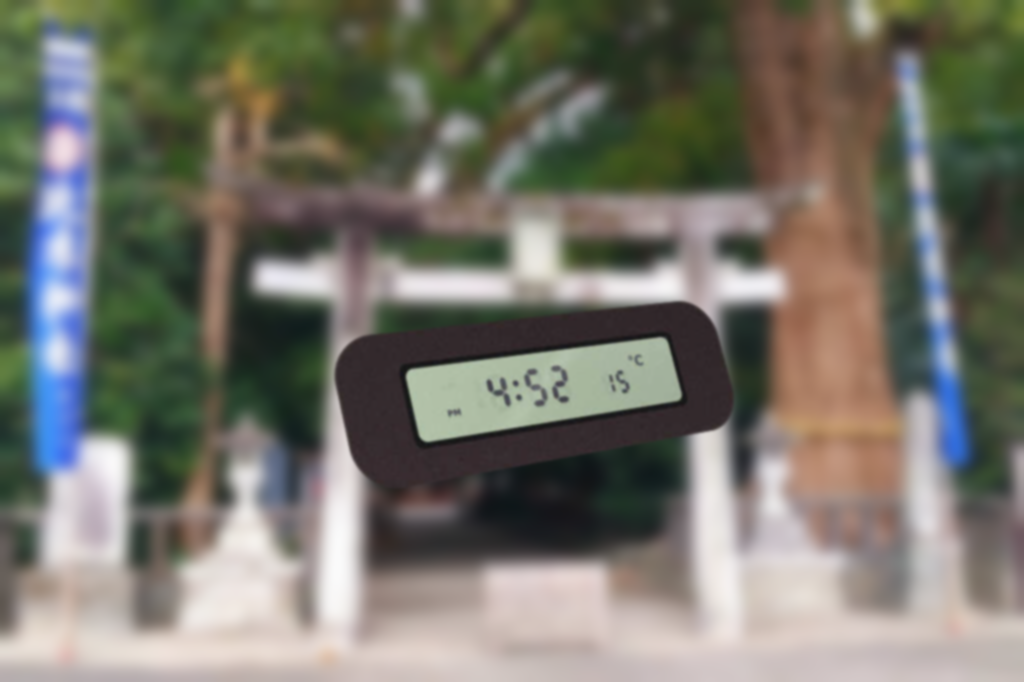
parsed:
4,52
